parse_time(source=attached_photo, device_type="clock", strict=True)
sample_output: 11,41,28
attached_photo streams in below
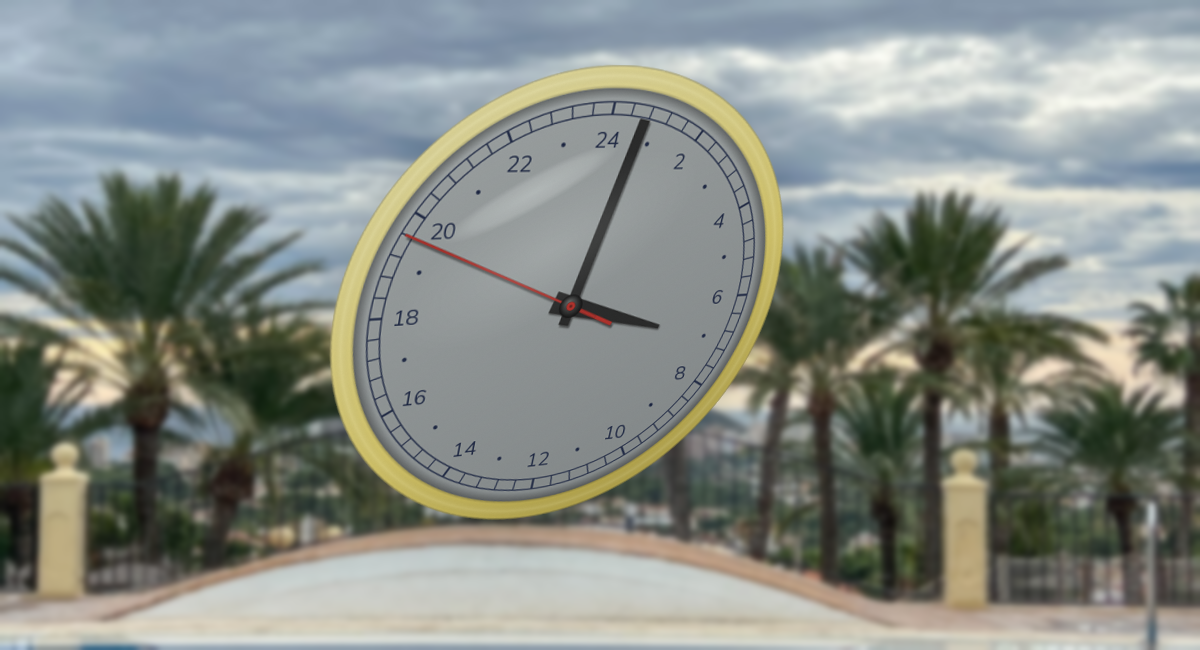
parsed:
7,01,49
